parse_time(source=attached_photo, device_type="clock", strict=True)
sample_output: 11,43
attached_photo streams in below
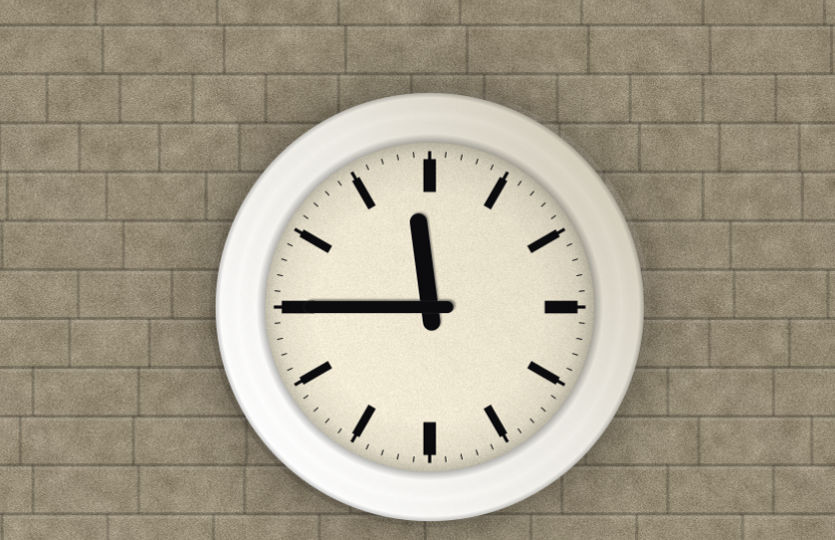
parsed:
11,45
